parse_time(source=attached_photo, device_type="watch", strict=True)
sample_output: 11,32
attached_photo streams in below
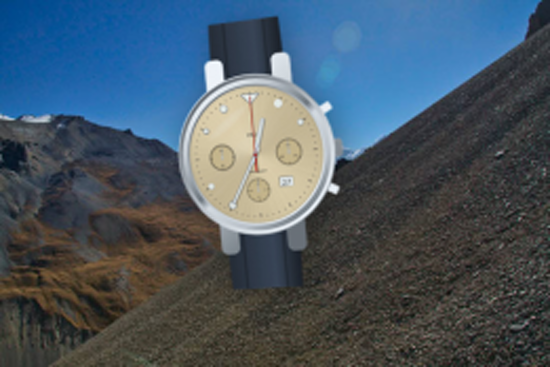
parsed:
12,35
